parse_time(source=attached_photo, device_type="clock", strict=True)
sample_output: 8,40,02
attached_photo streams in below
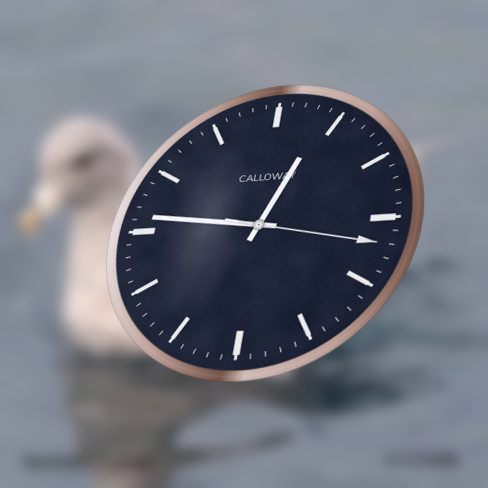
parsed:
12,46,17
